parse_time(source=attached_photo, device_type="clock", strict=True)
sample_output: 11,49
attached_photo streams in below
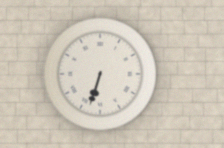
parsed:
6,33
